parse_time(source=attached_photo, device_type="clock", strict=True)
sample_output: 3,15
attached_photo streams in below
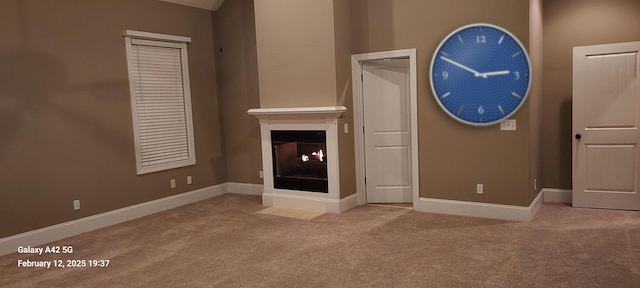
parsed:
2,49
